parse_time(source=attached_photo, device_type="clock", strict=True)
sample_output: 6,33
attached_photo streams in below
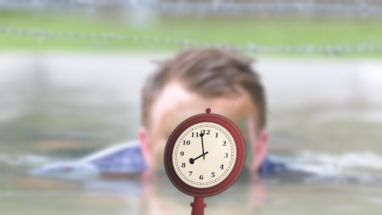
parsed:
7,58
